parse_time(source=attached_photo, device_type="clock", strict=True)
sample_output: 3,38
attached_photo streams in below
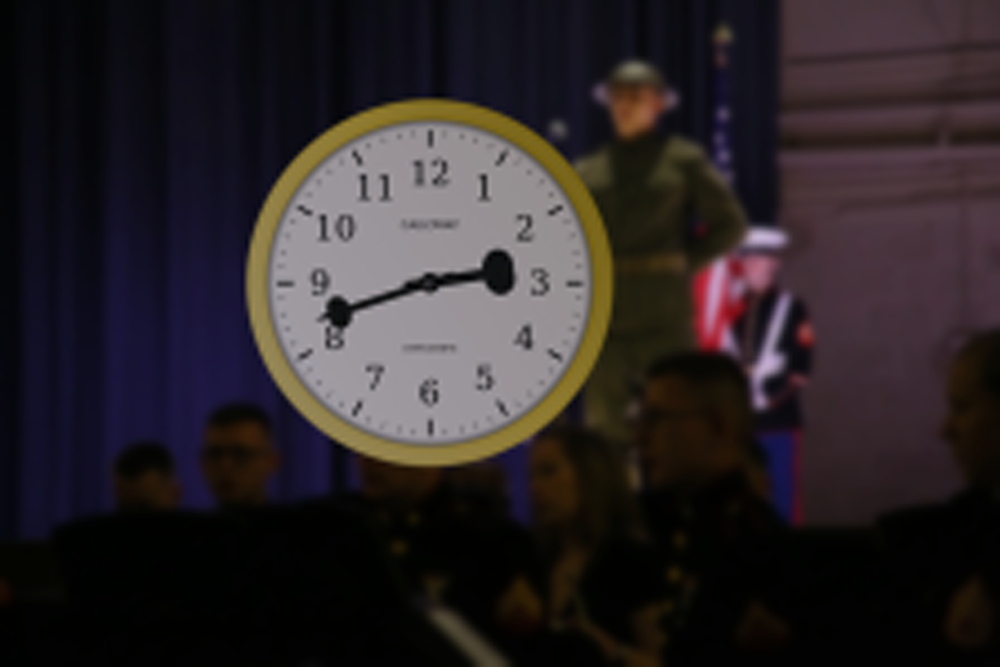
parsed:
2,42
